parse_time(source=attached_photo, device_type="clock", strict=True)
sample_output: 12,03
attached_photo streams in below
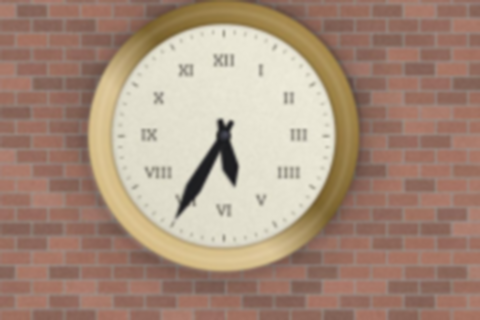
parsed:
5,35
